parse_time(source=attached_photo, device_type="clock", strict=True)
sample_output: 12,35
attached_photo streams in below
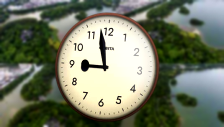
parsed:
8,58
